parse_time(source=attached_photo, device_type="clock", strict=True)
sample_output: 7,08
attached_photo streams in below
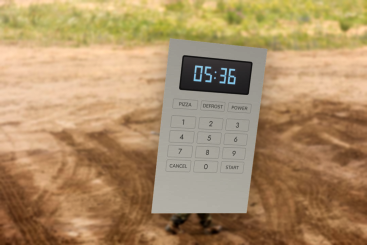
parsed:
5,36
